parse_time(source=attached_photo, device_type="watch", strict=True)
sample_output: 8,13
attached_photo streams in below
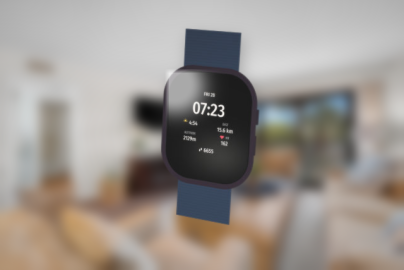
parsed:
7,23
